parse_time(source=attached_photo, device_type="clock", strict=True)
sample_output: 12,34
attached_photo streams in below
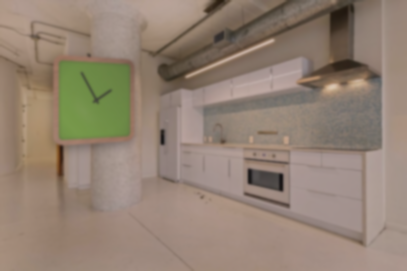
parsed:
1,55
